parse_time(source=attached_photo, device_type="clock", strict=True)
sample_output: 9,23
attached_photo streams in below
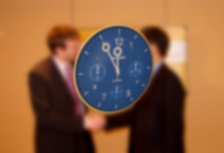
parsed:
11,55
